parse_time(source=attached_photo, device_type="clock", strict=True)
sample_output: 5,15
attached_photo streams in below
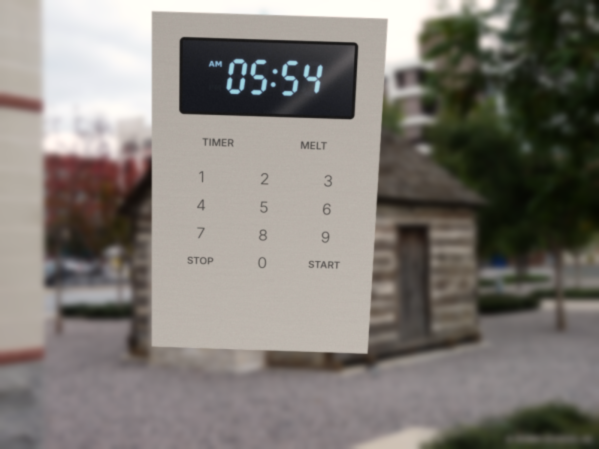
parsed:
5,54
